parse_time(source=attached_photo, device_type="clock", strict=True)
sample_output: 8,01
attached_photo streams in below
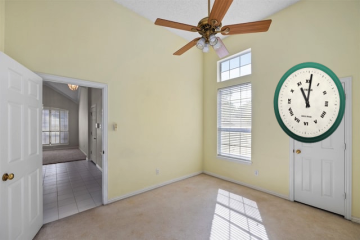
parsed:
11,01
